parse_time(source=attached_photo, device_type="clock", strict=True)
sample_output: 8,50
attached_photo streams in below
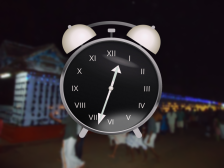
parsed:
12,33
